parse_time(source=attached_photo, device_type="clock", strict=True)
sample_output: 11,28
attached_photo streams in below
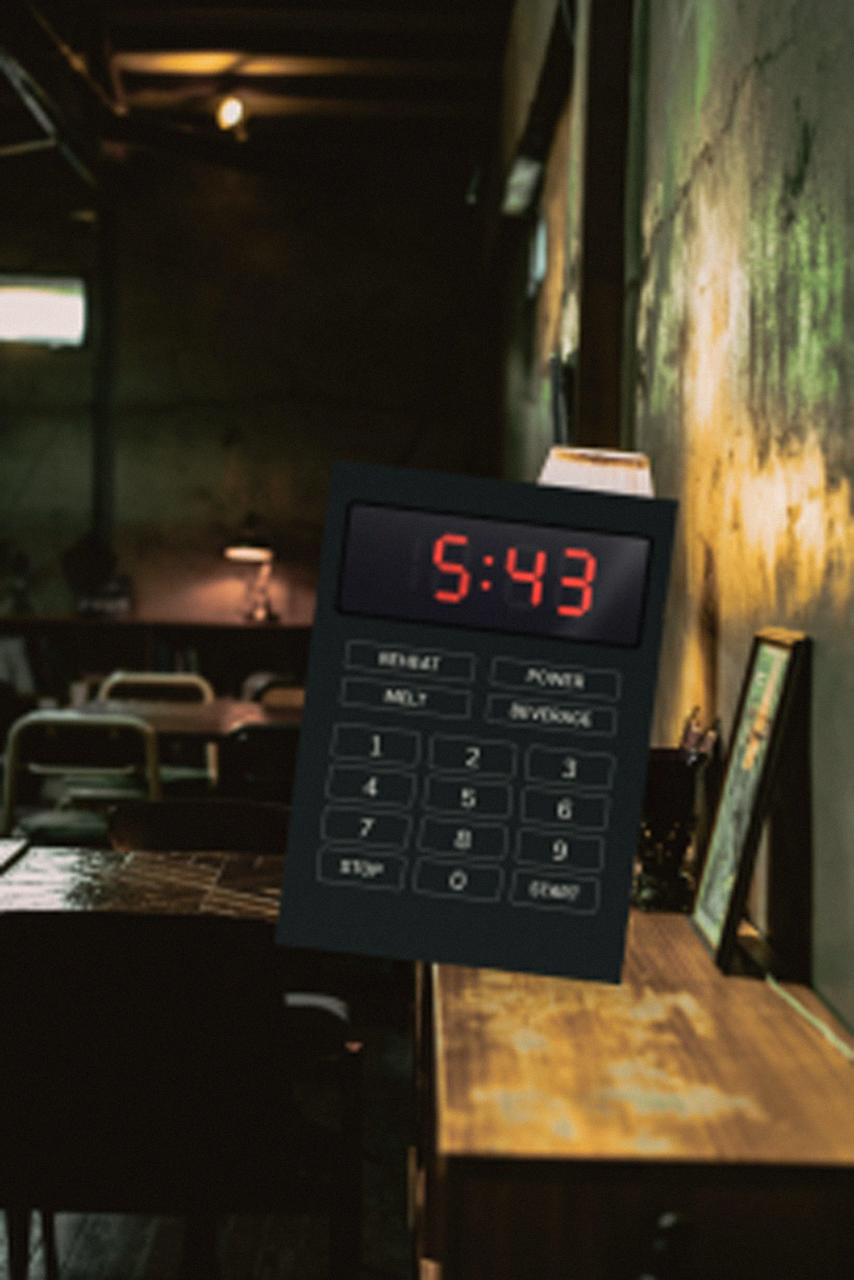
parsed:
5,43
